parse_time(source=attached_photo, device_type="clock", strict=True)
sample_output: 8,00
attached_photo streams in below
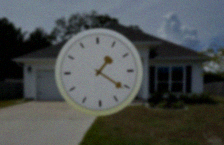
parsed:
1,21
